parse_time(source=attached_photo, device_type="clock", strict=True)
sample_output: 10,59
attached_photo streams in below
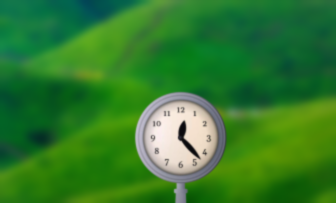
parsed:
12,23
